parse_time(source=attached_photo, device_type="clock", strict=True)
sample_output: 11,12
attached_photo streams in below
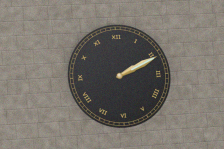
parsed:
2,11
